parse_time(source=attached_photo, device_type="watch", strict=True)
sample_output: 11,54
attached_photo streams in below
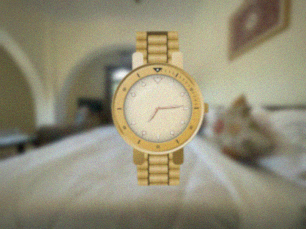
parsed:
7,14
